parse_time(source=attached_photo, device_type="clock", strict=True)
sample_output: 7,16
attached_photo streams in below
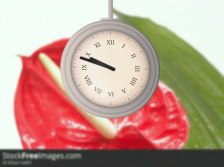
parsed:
9,48
